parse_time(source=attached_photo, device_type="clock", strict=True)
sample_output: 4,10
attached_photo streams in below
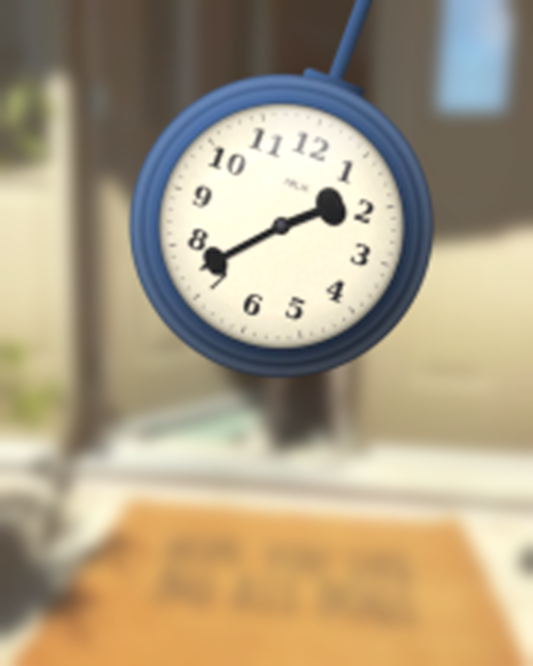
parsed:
1,37
